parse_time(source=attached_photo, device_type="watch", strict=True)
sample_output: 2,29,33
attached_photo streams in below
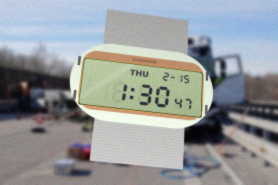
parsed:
1,30,47
